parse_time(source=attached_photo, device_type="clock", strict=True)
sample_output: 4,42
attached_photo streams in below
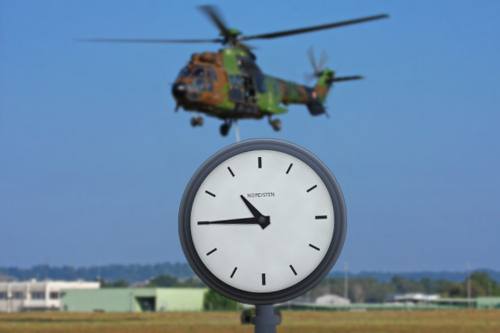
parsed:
10,45
